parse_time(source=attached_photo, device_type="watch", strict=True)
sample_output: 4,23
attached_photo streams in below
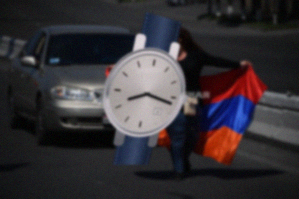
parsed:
8,17
